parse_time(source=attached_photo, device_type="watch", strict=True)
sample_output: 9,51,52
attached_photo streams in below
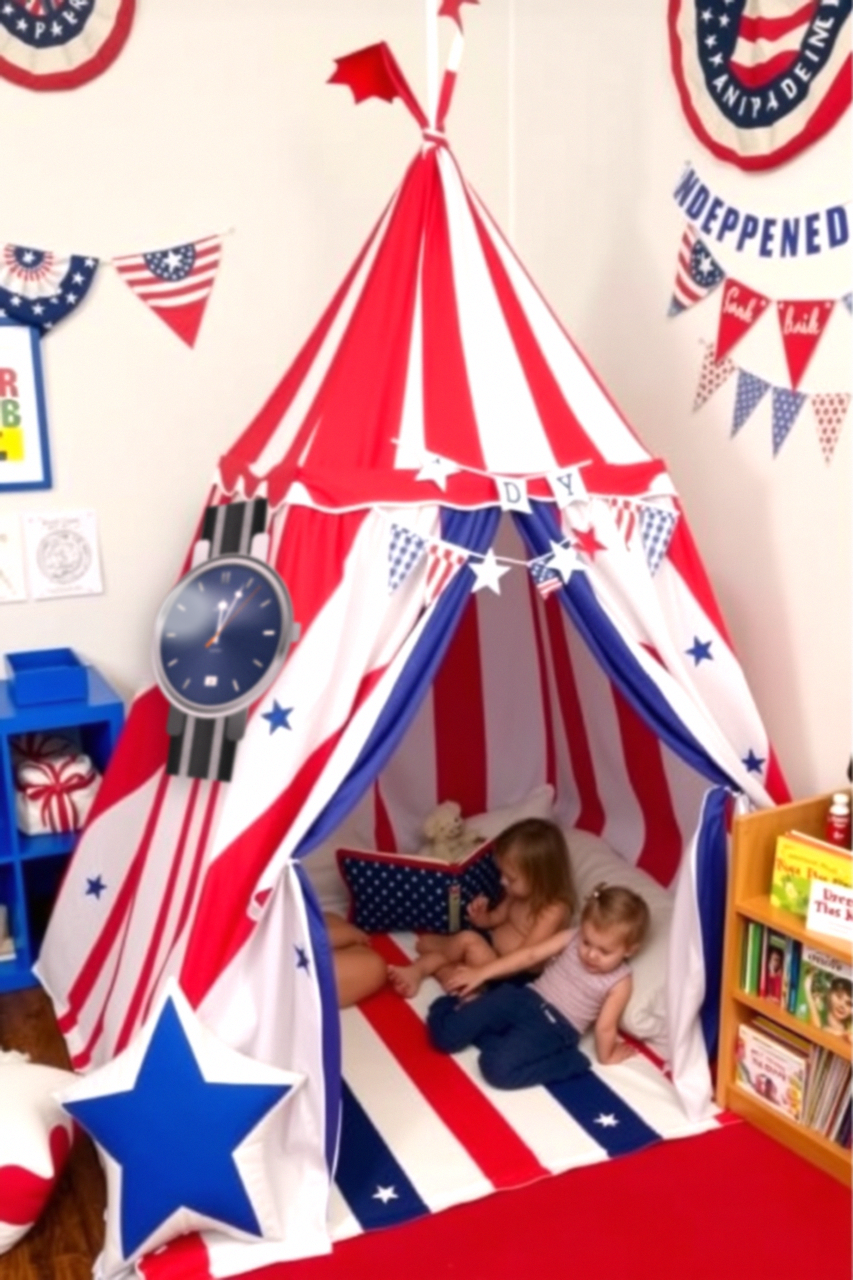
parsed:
12,04,07
